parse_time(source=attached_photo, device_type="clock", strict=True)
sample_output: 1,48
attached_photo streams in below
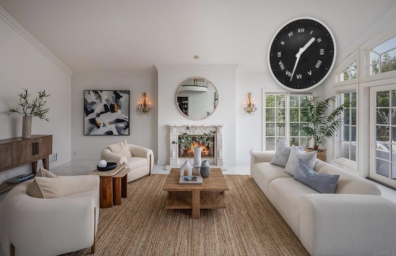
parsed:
1,33
